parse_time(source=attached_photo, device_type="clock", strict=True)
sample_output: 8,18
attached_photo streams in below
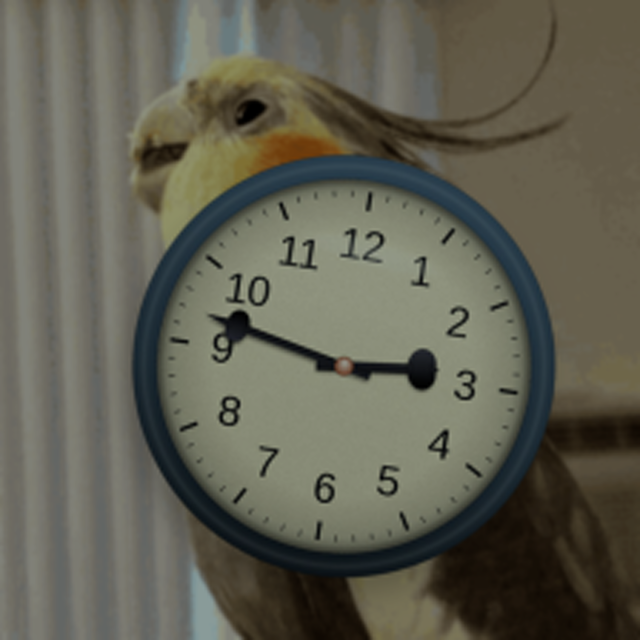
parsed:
2,47
